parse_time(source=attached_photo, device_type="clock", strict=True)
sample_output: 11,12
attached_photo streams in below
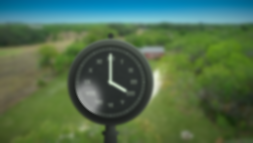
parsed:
4,00
